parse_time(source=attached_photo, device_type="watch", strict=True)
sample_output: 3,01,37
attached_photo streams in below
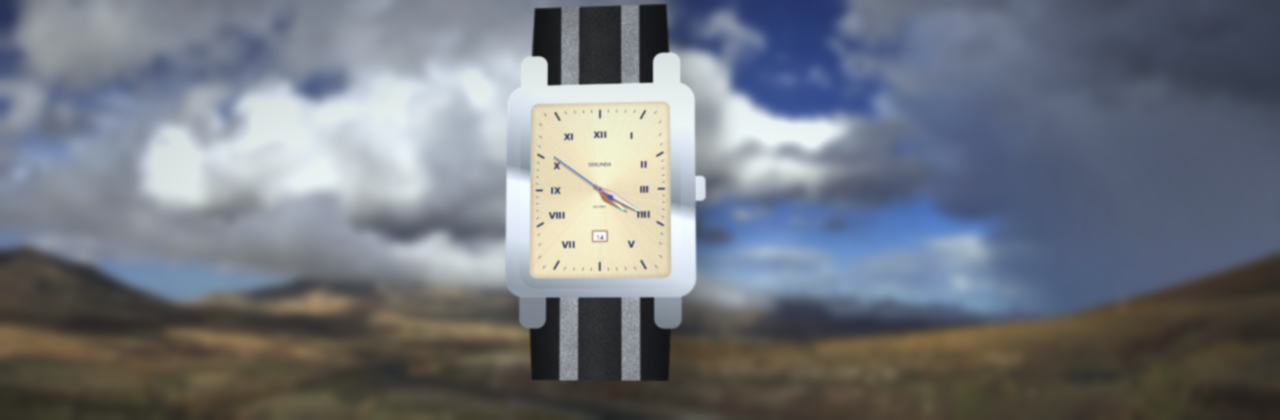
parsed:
4,19,51
